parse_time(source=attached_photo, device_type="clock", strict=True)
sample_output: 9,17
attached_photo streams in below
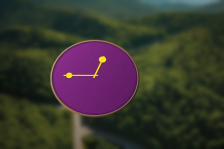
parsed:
12,45
